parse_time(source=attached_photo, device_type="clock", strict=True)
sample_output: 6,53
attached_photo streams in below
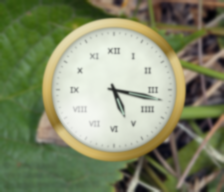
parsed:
5,17
